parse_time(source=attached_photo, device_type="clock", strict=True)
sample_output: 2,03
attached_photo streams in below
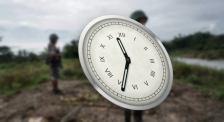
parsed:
11,34
